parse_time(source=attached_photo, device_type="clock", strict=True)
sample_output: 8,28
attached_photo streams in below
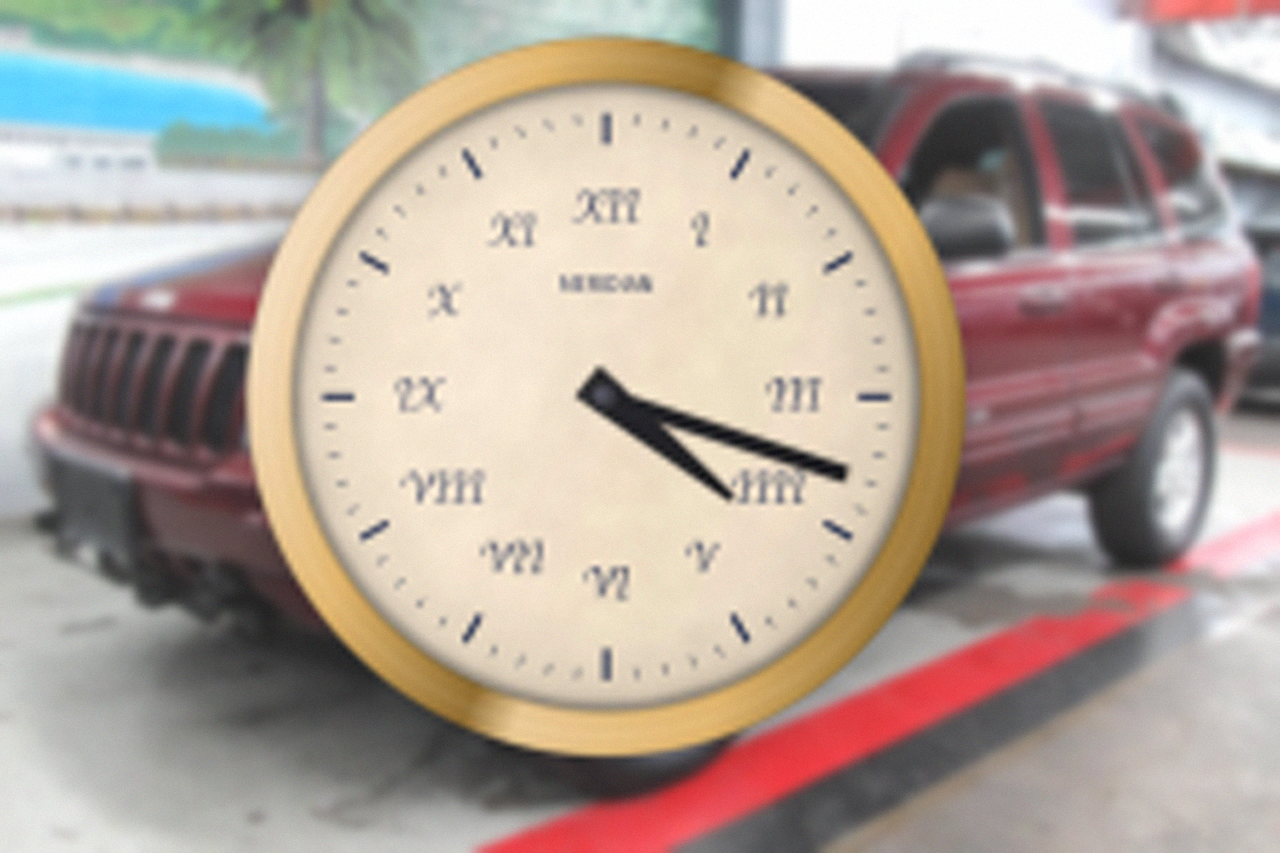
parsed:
4,18
